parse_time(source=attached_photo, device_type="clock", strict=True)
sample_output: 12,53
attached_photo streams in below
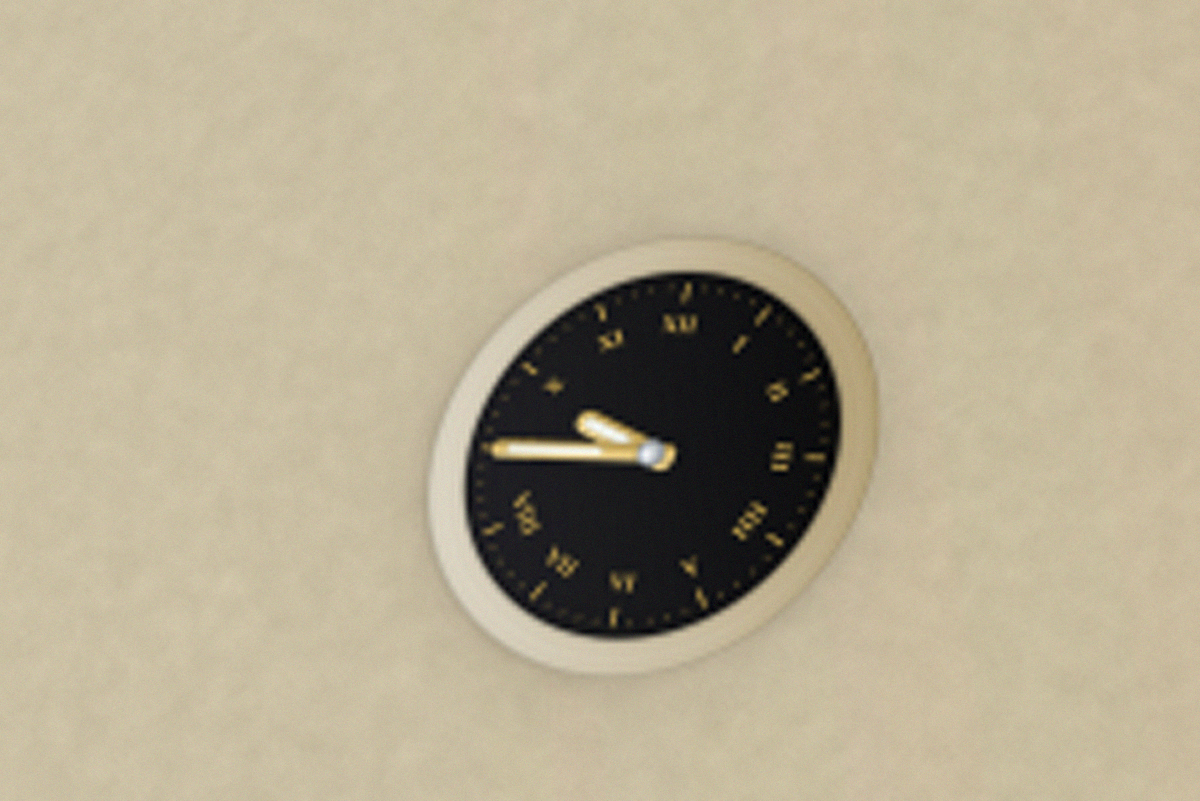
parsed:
9,45
